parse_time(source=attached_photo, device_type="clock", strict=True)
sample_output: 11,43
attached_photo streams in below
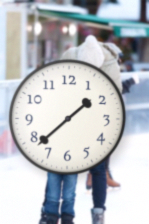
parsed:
1,38
